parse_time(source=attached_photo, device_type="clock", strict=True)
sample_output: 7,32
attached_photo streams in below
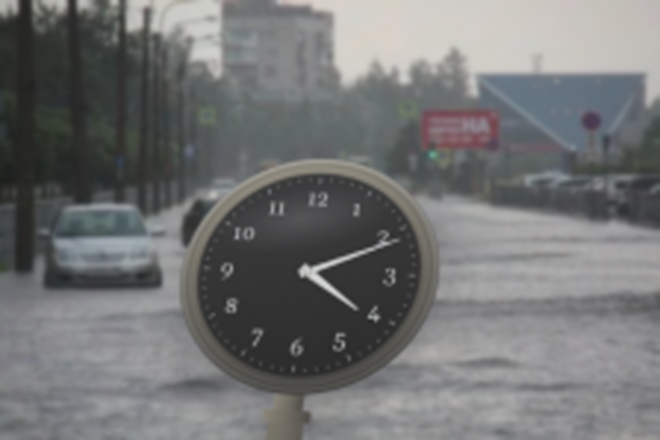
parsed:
4,11
